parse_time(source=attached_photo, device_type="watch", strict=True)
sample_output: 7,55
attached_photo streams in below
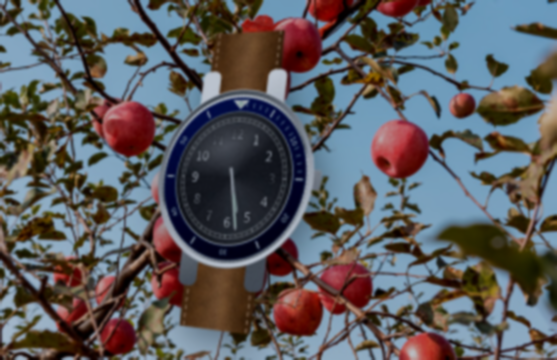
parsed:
5,28
